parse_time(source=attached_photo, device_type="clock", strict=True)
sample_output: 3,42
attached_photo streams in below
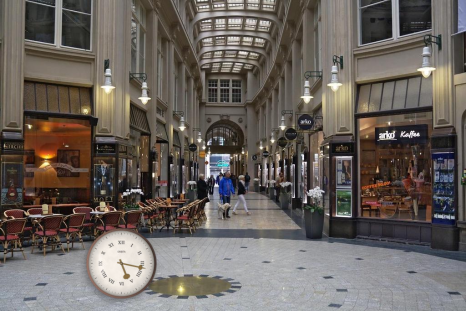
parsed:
5,17
